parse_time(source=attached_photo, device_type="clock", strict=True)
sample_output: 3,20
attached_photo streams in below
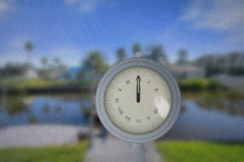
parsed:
12,00
